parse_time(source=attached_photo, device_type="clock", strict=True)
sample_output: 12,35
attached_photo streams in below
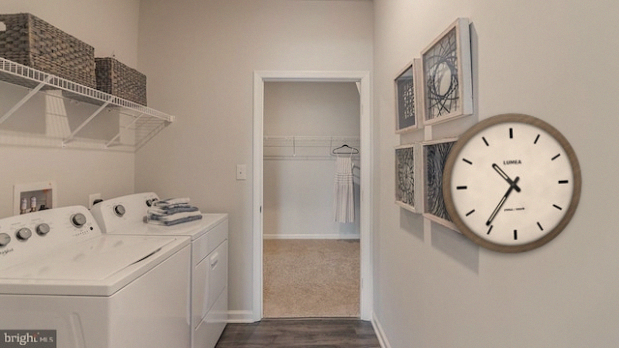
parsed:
10,36
